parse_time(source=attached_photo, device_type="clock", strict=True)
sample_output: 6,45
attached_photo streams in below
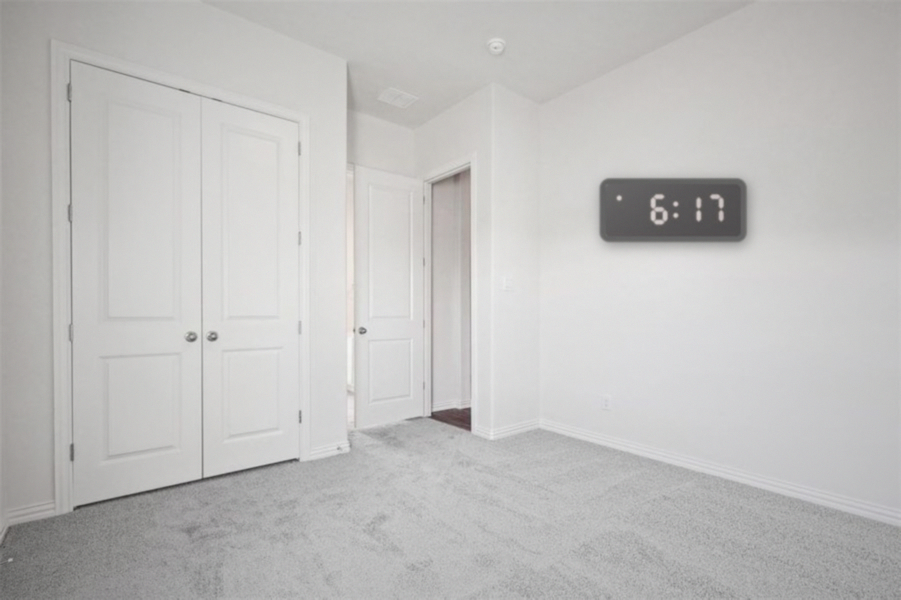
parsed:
6,17
